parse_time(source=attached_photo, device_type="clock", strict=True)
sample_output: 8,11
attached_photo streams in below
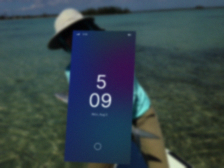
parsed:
5,09
